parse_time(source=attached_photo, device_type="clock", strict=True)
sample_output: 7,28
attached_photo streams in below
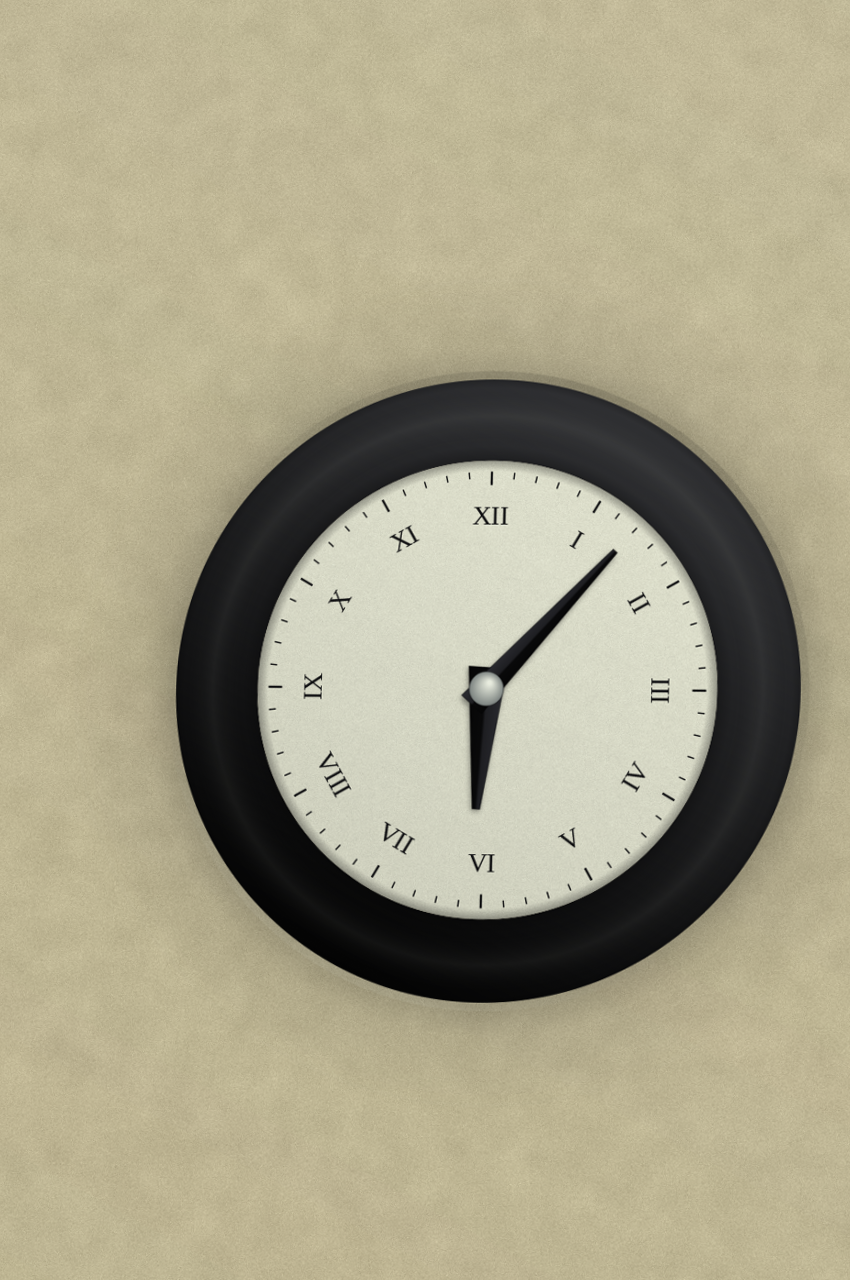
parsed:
6,07
